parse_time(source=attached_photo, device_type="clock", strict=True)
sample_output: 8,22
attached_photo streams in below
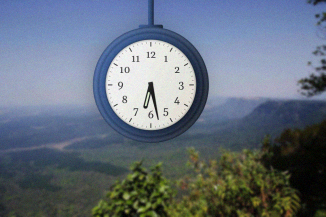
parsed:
6,28
